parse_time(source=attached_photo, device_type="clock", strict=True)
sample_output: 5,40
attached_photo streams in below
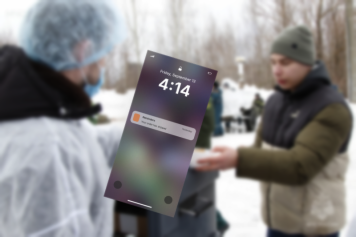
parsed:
4,14
